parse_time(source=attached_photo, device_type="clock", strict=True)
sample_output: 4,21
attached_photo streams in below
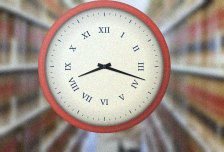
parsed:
8,18
